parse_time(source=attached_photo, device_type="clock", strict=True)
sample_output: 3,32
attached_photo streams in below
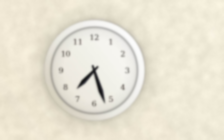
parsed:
7,27
